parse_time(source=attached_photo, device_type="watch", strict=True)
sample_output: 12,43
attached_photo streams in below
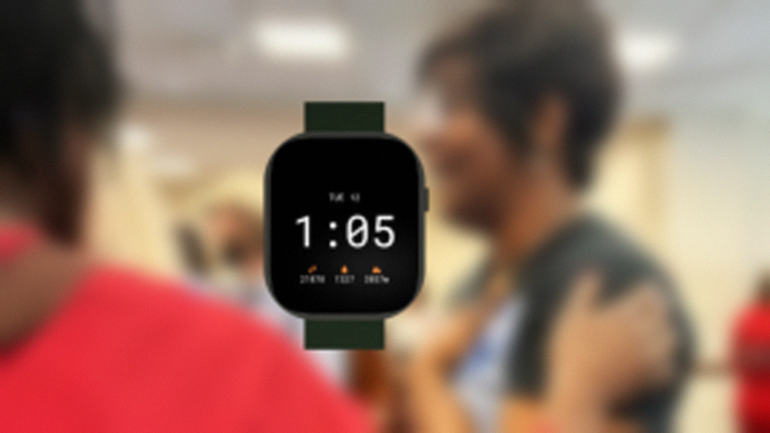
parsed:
1,05
